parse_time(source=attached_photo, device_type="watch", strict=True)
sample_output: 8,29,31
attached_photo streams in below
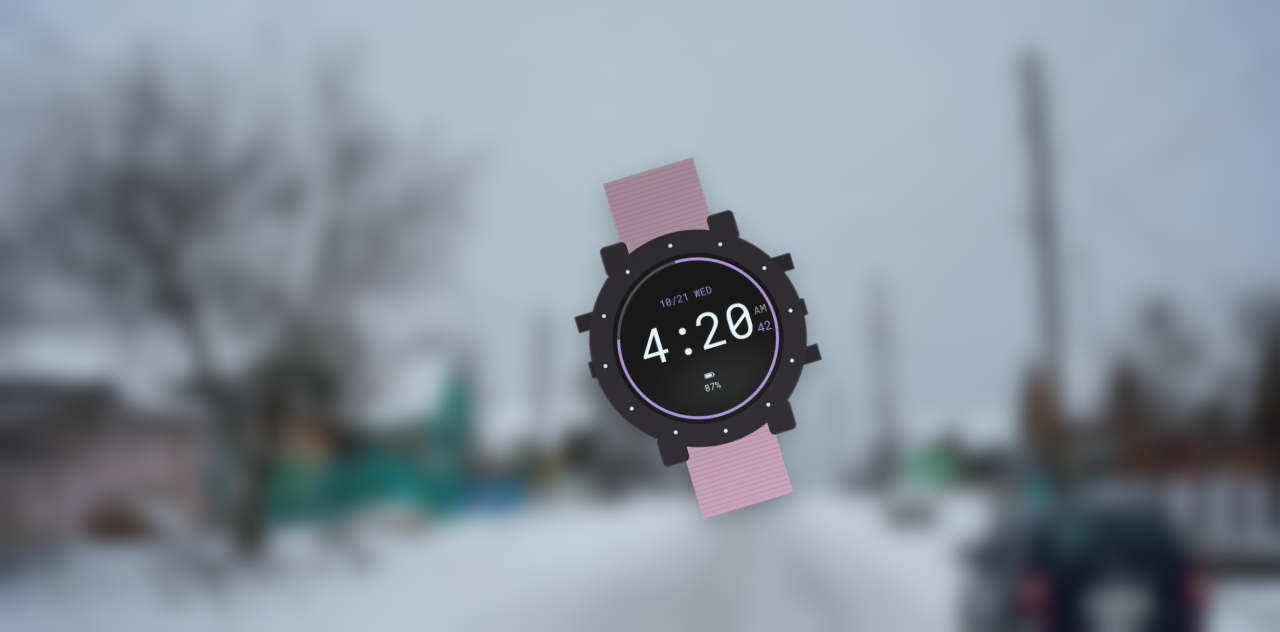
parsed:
4,20,42
